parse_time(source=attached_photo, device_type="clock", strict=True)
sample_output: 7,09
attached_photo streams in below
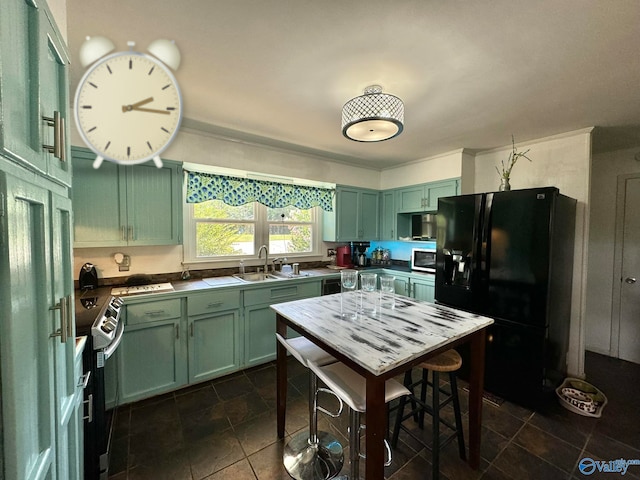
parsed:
2,16
